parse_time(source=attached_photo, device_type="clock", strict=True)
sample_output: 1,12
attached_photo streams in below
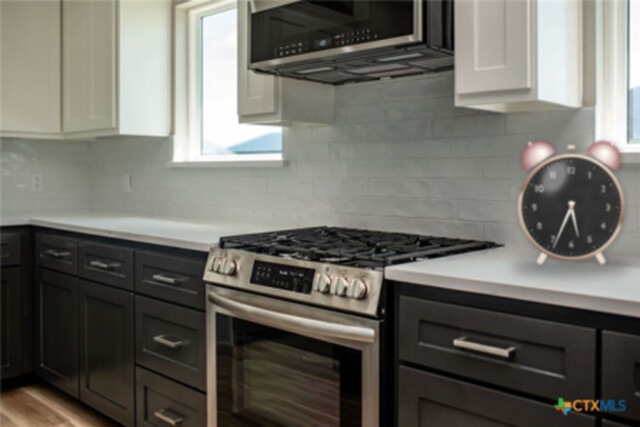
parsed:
5,34
